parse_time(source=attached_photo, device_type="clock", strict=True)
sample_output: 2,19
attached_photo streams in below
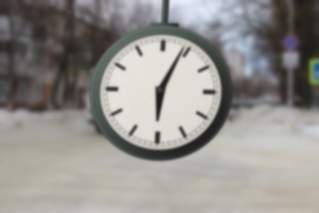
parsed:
6,04
